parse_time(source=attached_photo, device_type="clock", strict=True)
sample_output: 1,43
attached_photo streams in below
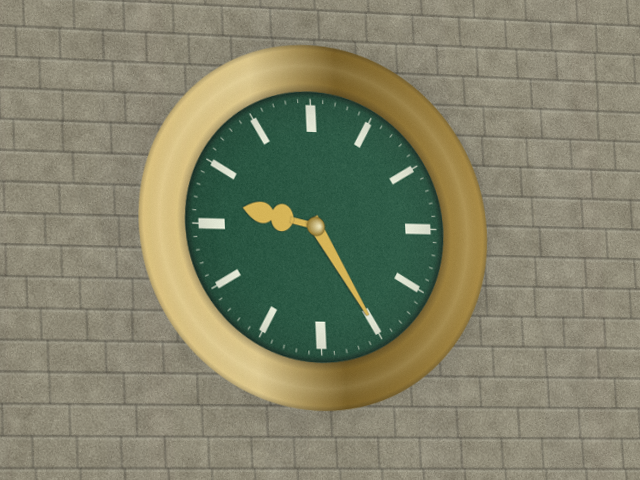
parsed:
9,25
